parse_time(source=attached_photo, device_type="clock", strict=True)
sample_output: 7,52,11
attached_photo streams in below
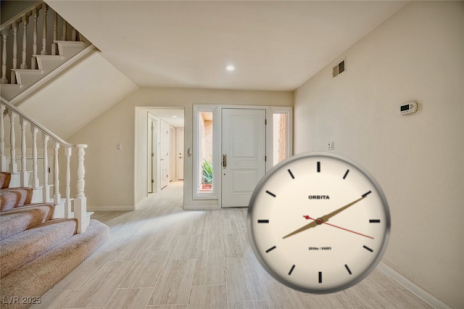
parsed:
8,10,18
